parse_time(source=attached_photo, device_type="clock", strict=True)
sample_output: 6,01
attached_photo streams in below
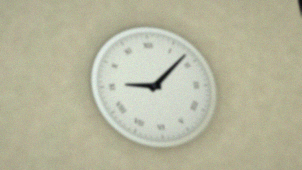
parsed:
9,08
